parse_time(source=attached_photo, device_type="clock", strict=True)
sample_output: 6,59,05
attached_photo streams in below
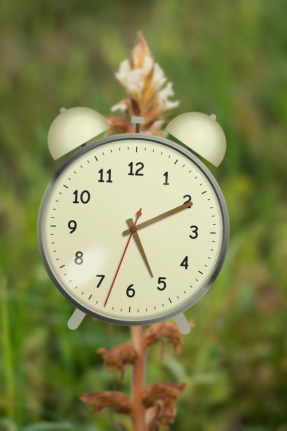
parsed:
5,10,33
